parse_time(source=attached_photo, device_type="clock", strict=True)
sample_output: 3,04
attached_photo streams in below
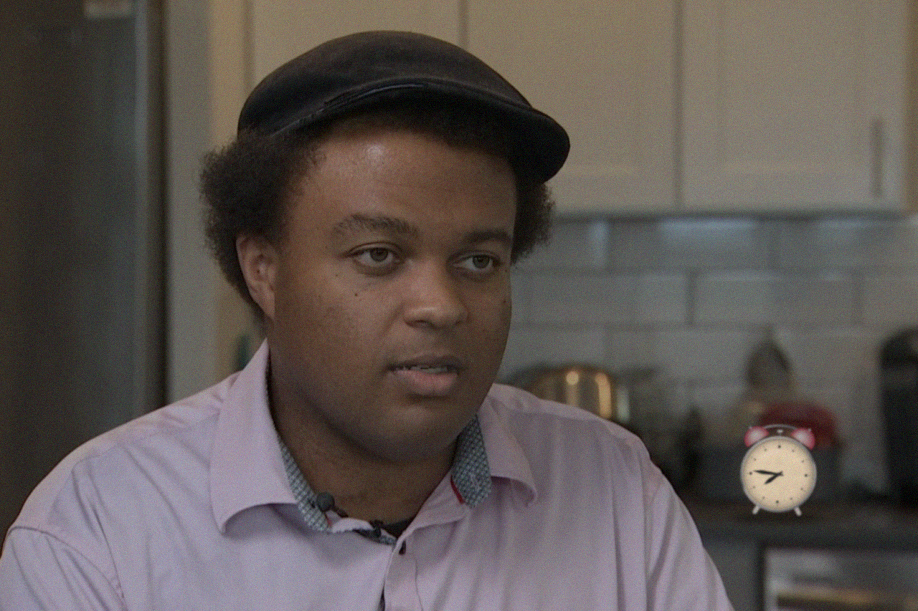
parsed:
7,46
